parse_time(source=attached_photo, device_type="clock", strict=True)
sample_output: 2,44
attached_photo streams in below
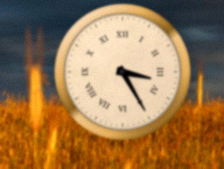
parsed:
3,25
